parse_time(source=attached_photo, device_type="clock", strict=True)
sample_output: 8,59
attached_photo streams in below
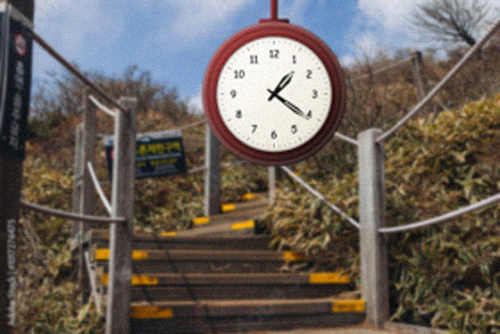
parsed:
1,21
